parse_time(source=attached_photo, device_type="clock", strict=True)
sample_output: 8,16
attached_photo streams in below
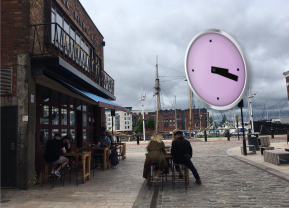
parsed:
3,18
